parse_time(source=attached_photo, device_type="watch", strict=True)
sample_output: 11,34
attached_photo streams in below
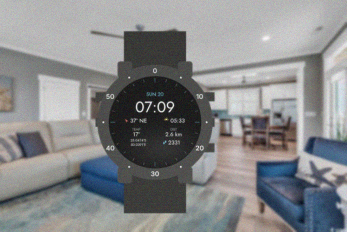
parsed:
7,09
